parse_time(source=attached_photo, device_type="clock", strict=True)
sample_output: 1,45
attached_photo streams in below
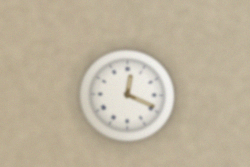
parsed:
12,19
